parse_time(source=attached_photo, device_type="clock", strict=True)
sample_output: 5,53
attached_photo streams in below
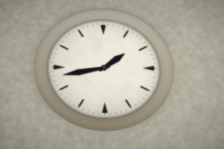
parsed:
1,43
